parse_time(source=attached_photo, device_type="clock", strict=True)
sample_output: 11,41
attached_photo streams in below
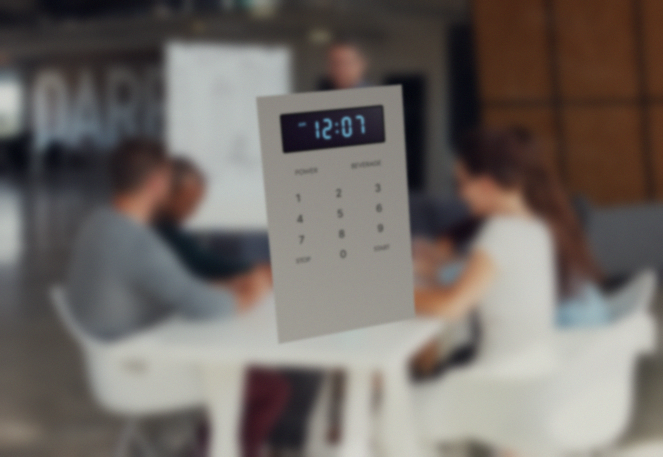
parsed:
12,07
